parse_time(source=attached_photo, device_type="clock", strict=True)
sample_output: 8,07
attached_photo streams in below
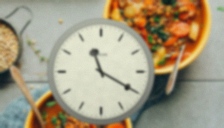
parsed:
11,20
